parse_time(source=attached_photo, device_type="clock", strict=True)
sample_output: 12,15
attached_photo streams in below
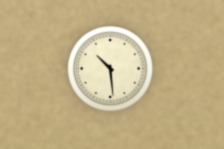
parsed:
10,29
